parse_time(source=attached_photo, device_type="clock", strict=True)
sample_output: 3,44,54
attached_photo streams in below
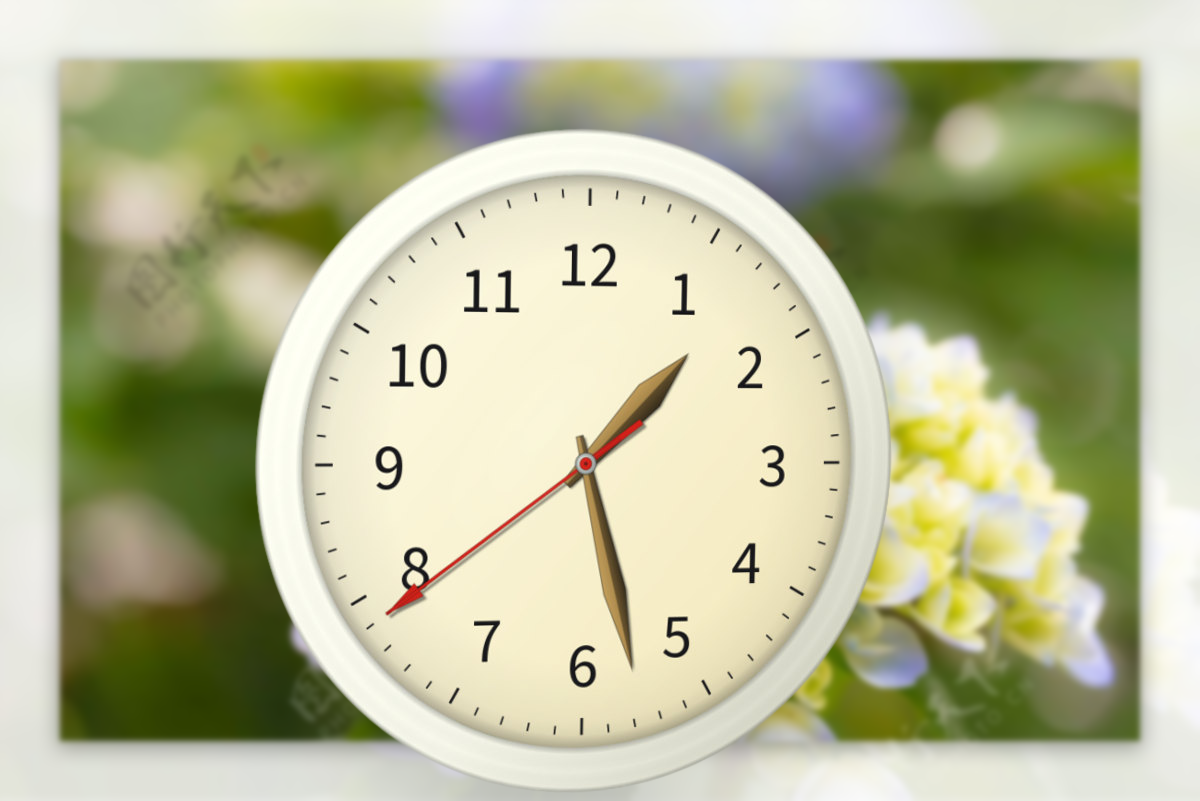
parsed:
1,27,39
